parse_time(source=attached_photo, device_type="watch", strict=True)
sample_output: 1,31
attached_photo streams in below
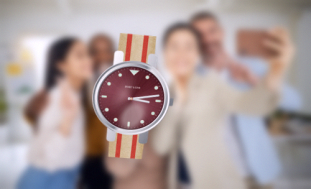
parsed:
3,13
